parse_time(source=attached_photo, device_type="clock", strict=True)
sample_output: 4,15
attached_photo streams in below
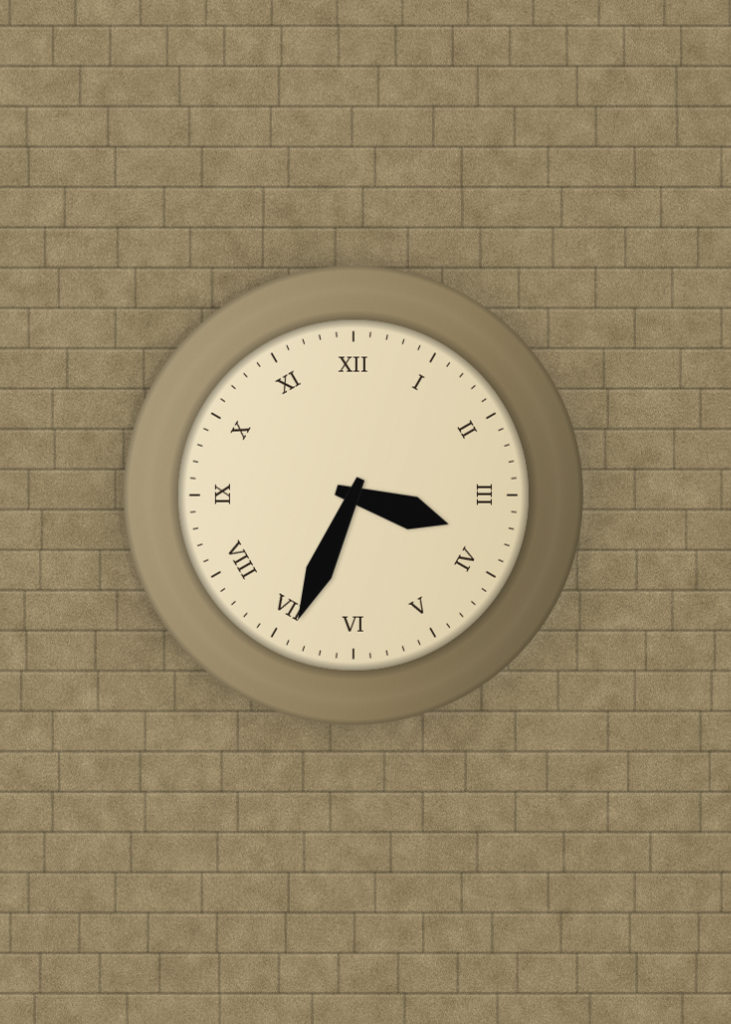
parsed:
3,34
